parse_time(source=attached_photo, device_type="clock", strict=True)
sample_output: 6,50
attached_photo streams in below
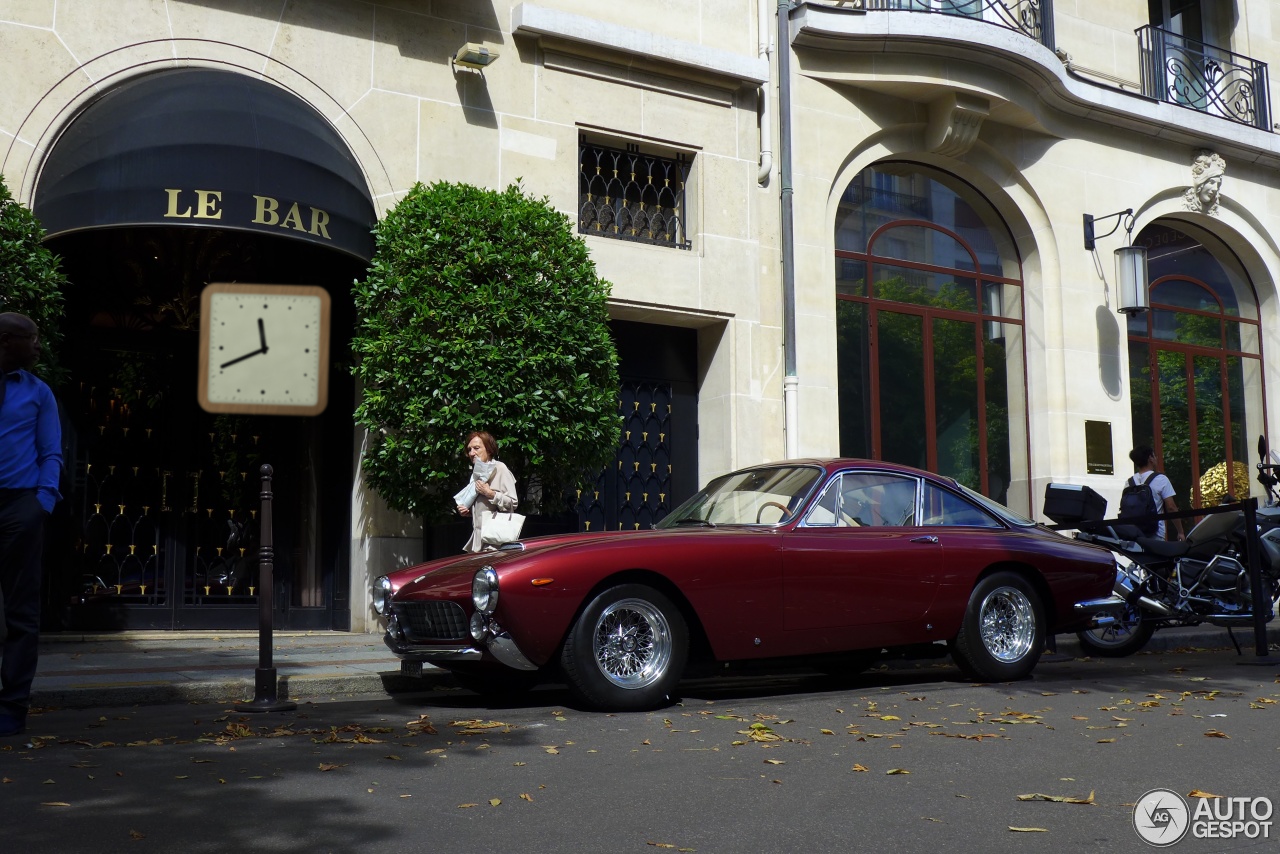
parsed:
11,41
